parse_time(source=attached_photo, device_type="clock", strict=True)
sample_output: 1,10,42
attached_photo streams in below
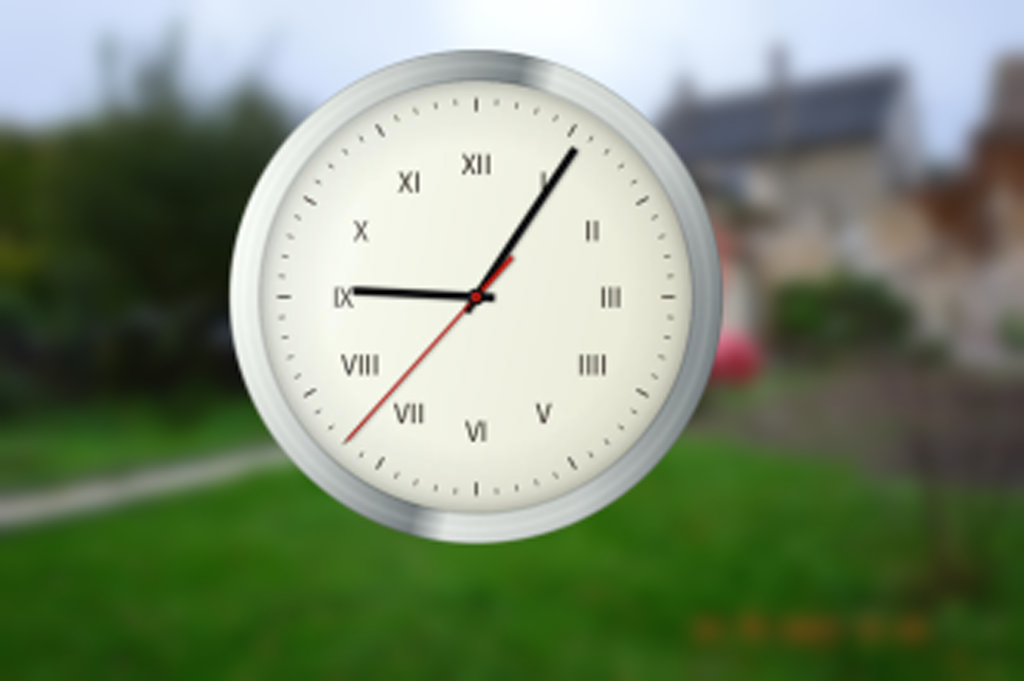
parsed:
9,05,37
